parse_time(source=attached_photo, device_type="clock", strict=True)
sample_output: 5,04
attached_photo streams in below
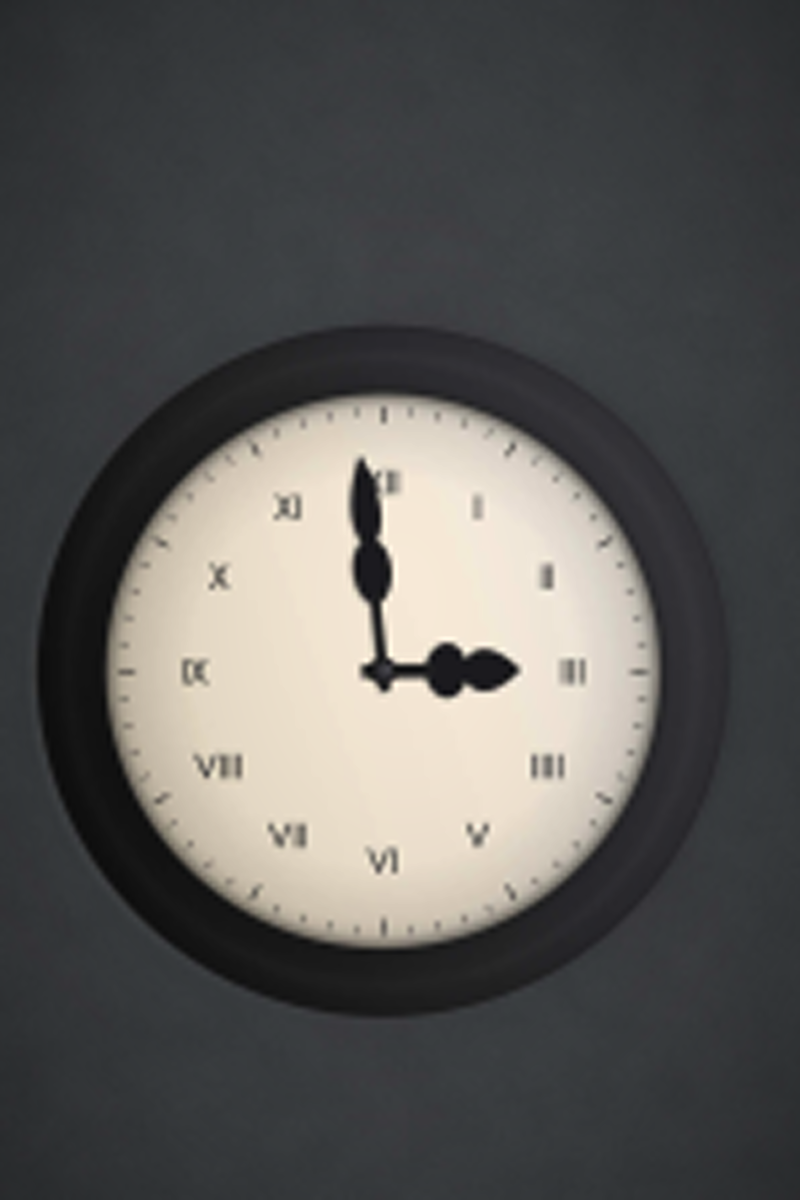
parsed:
2,59
